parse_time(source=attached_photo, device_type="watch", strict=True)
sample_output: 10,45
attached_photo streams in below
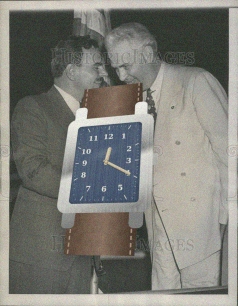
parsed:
12,20
